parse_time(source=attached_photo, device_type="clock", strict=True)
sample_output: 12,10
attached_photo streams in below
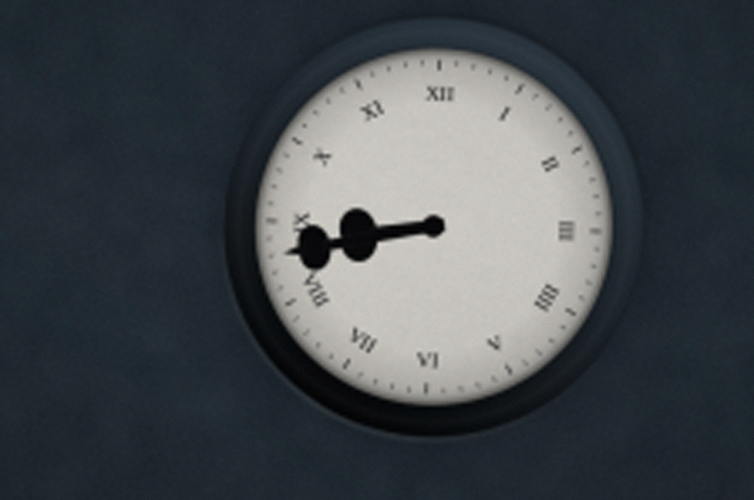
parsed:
8,43
